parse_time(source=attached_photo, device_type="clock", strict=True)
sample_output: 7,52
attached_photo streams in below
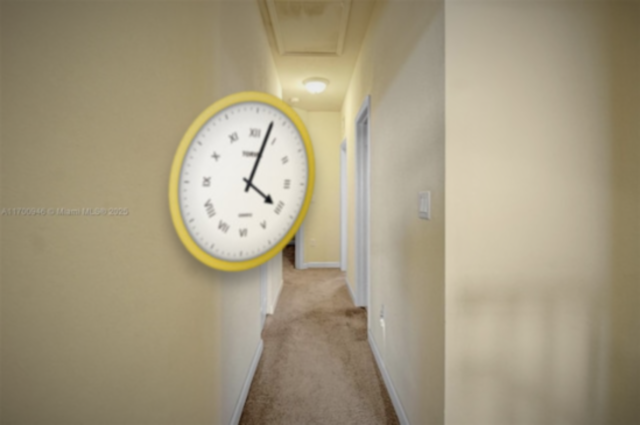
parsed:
4,03
